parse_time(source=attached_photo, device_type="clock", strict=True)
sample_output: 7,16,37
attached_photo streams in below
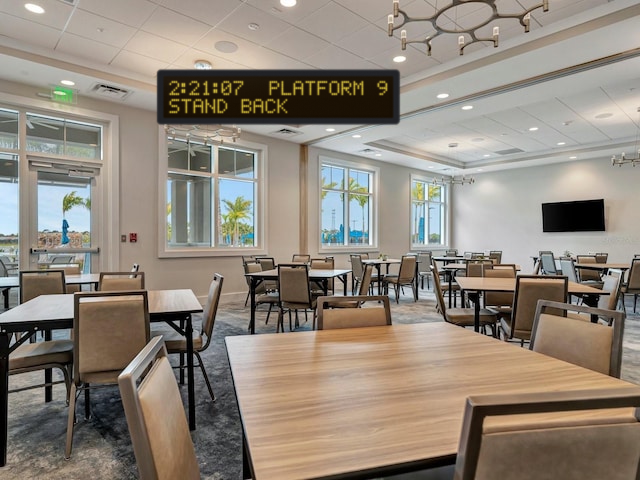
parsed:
2,21,07
